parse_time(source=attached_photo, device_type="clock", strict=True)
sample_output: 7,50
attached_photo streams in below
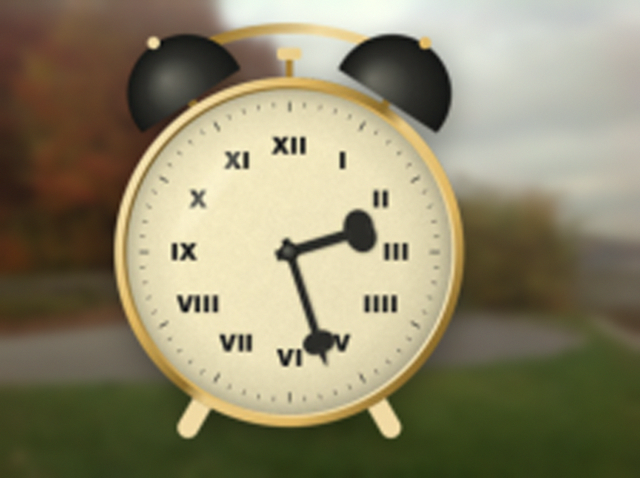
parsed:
2,27
